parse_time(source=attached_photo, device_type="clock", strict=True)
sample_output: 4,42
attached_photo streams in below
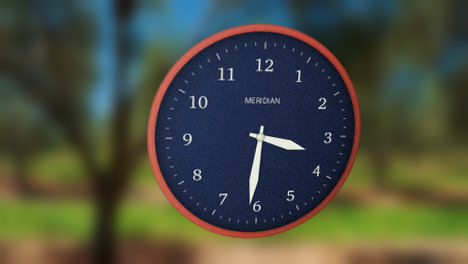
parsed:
3,31
